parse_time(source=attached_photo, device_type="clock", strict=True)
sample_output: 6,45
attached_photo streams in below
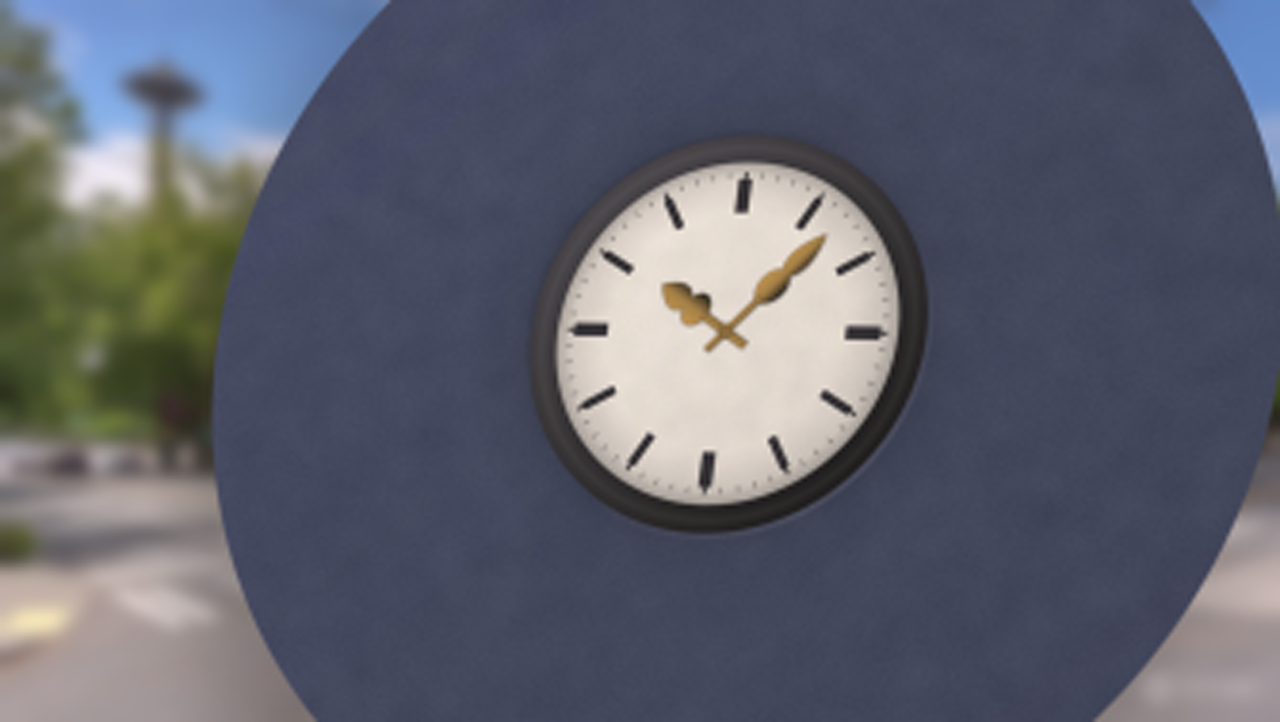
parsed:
10,07
